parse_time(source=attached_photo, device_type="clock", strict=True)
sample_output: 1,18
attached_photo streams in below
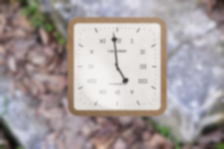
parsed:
4,59
